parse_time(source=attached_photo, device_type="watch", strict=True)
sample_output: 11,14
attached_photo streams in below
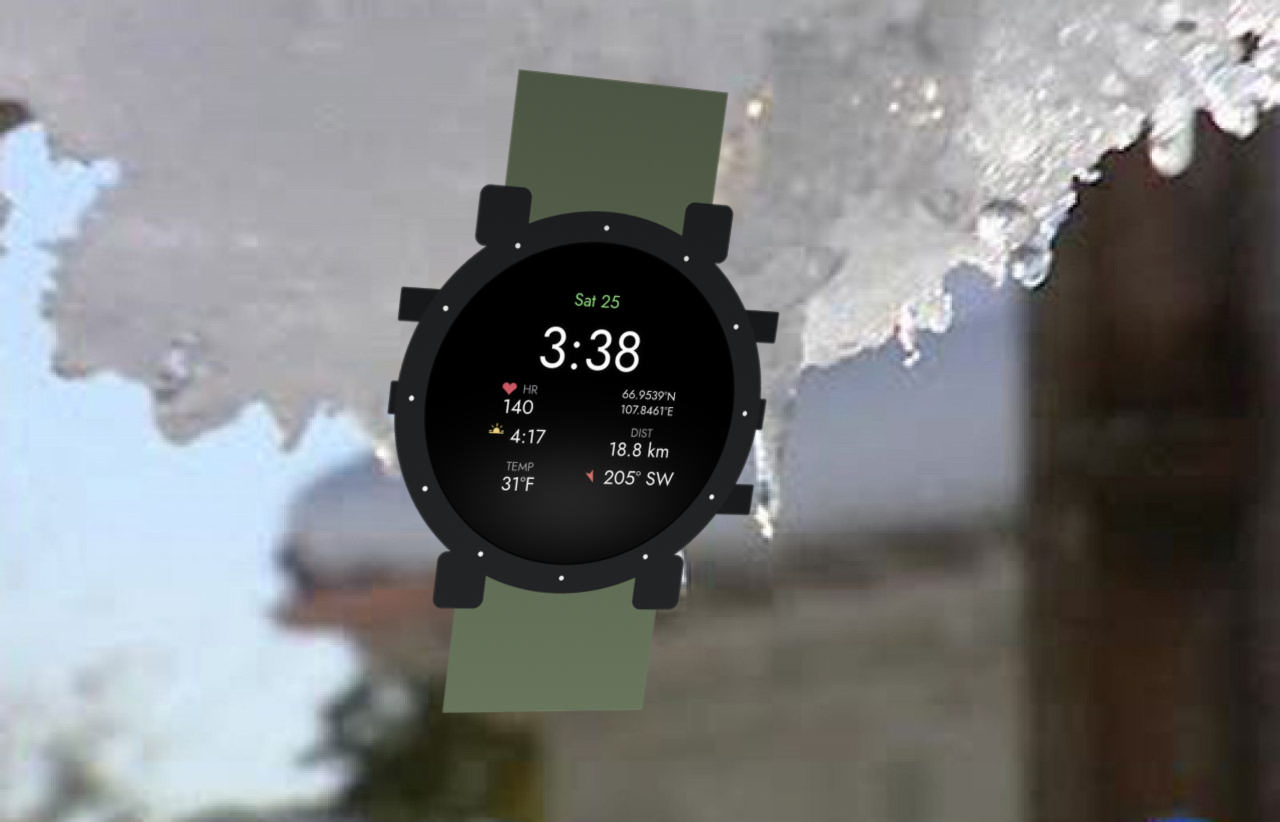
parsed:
3,38
